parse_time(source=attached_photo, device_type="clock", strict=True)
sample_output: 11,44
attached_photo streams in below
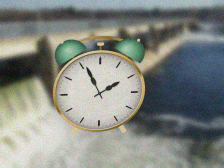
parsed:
1,56
